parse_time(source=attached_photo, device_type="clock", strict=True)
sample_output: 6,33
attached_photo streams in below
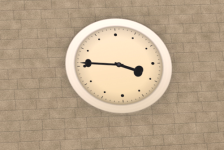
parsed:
3,46
